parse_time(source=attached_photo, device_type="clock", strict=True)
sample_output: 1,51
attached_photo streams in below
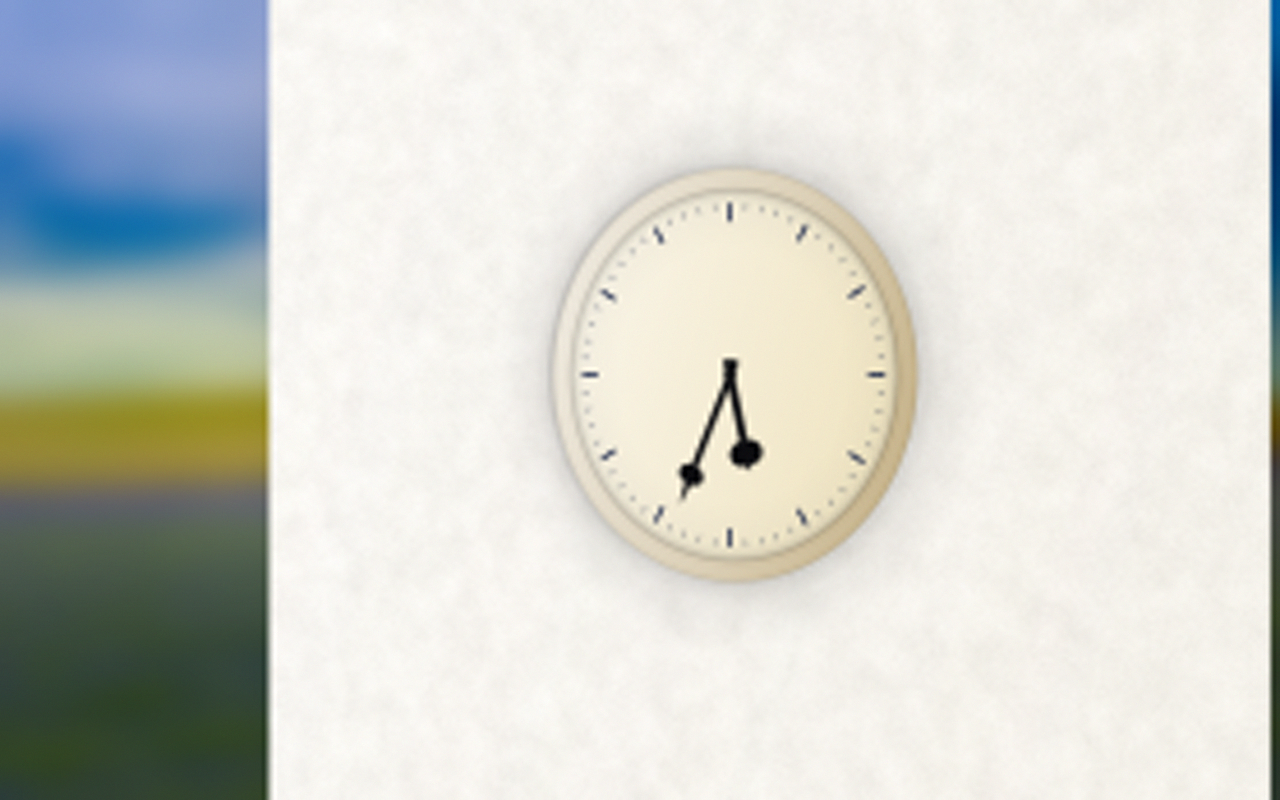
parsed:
5,34
